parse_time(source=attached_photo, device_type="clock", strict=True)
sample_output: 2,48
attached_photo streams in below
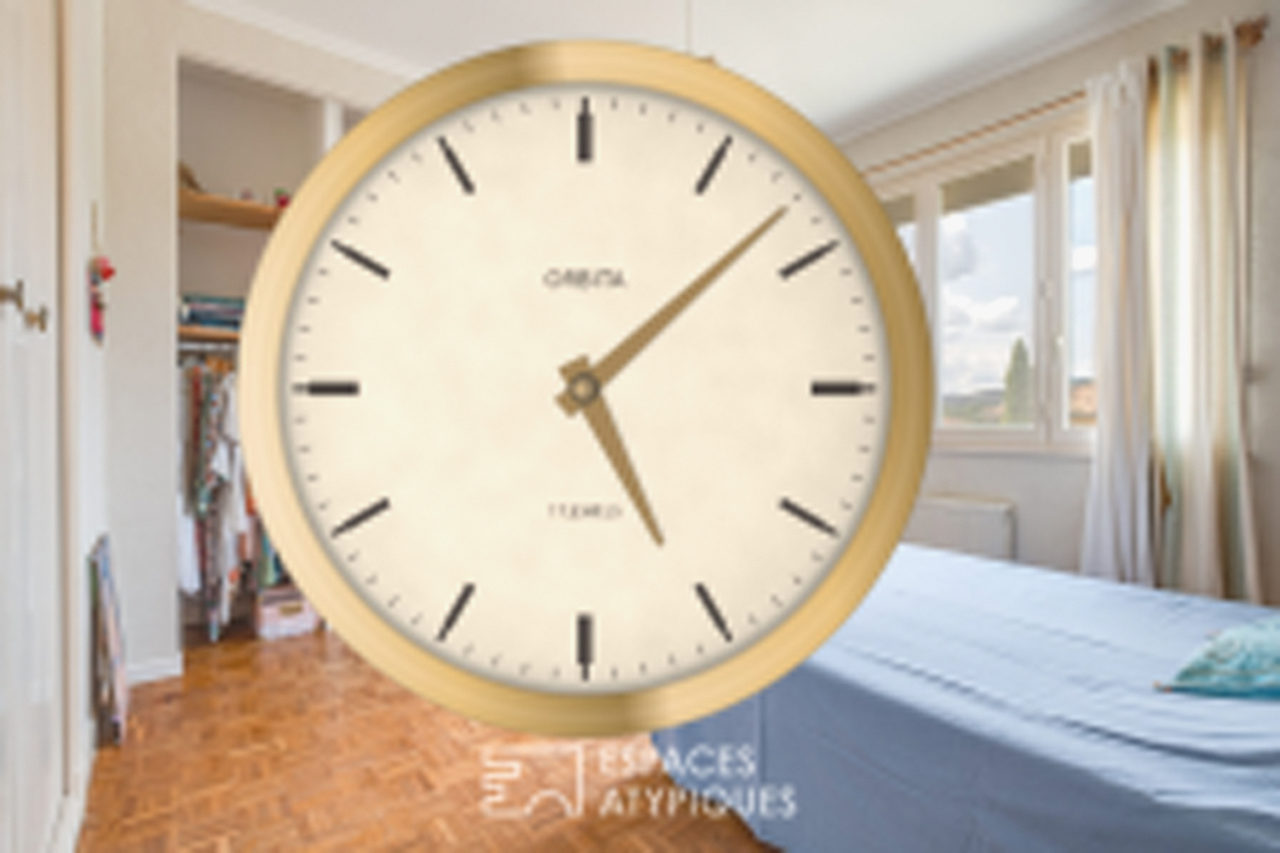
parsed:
5,08
